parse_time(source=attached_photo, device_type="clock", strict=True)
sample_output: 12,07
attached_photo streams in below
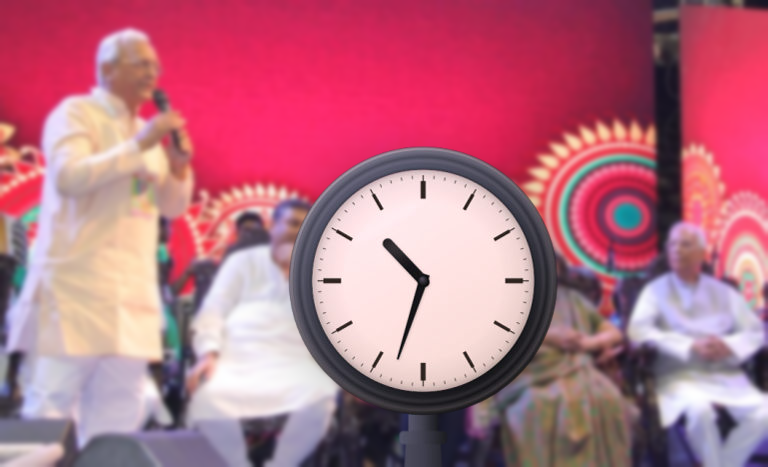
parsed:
10,33
